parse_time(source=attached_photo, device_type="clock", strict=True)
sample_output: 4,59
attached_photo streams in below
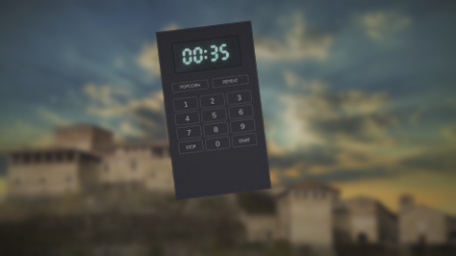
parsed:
0,35
